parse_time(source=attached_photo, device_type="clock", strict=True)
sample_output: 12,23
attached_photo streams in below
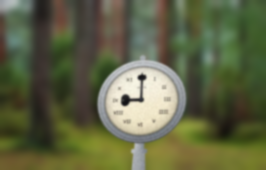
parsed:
9,00
